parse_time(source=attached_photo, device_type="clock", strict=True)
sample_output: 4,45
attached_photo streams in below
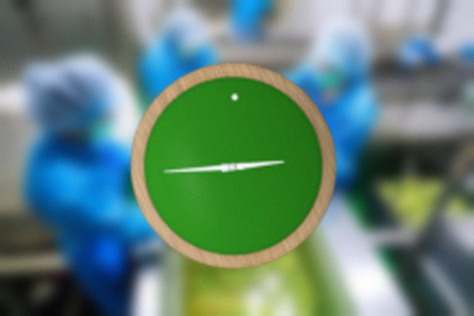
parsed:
2,44
